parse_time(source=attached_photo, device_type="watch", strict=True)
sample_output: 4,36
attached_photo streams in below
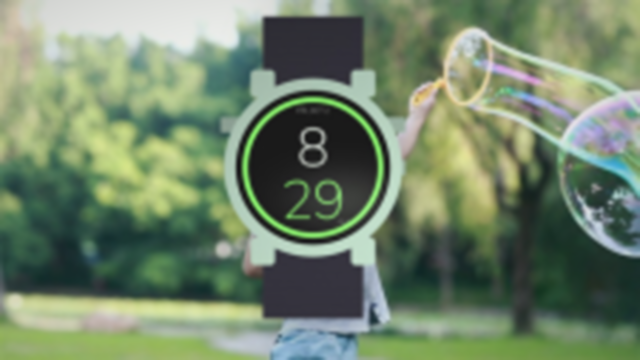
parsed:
8,29
